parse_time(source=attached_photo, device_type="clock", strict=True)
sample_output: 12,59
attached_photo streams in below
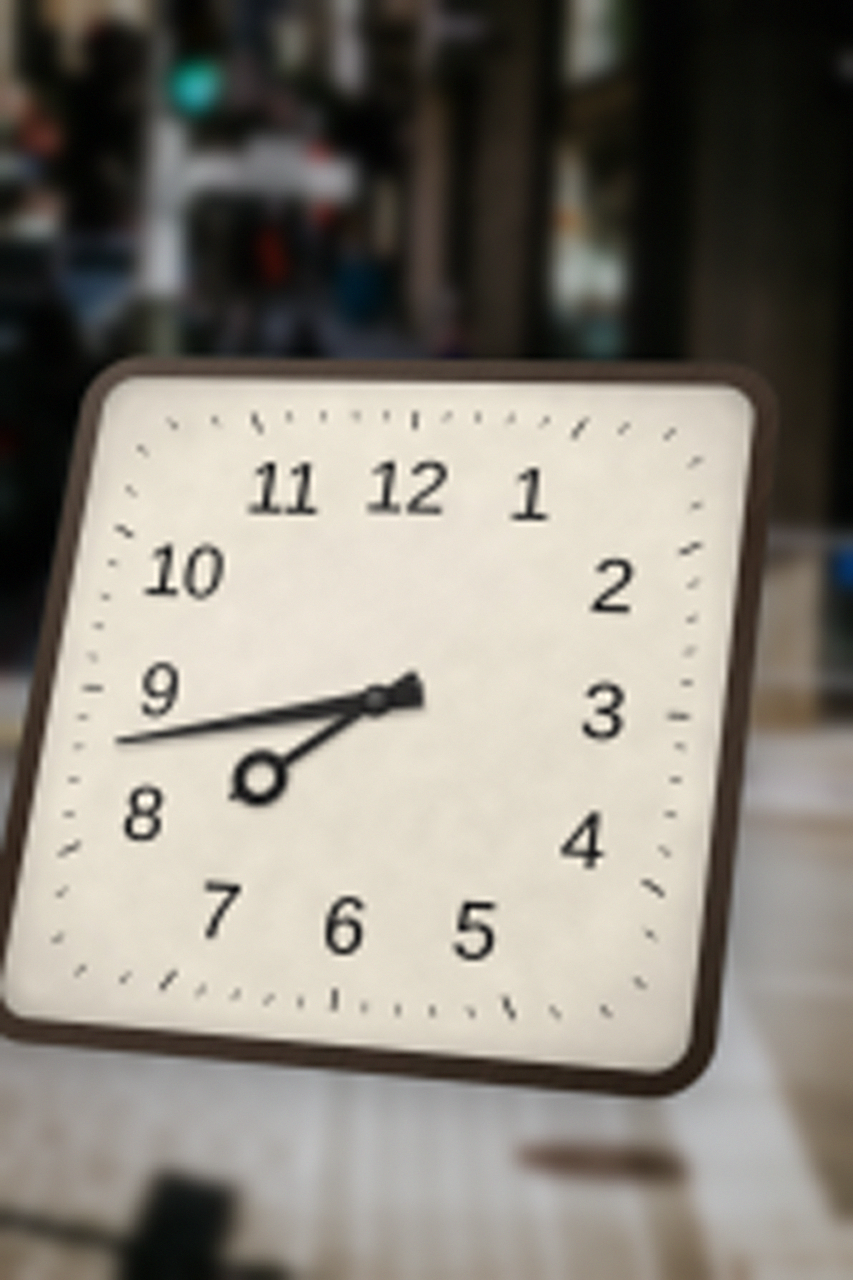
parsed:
7,43
